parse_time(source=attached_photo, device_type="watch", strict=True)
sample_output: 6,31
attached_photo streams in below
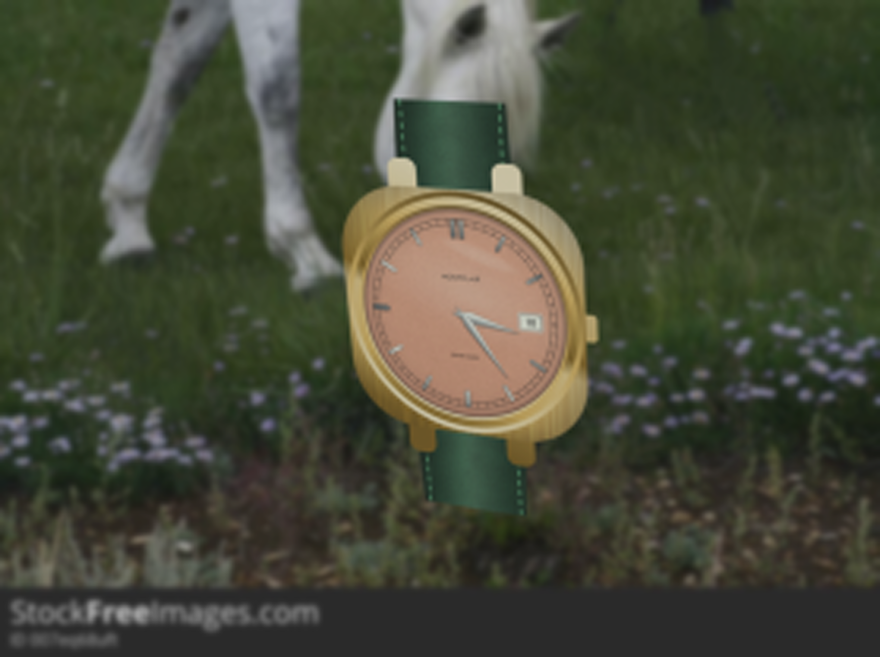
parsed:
3,24
